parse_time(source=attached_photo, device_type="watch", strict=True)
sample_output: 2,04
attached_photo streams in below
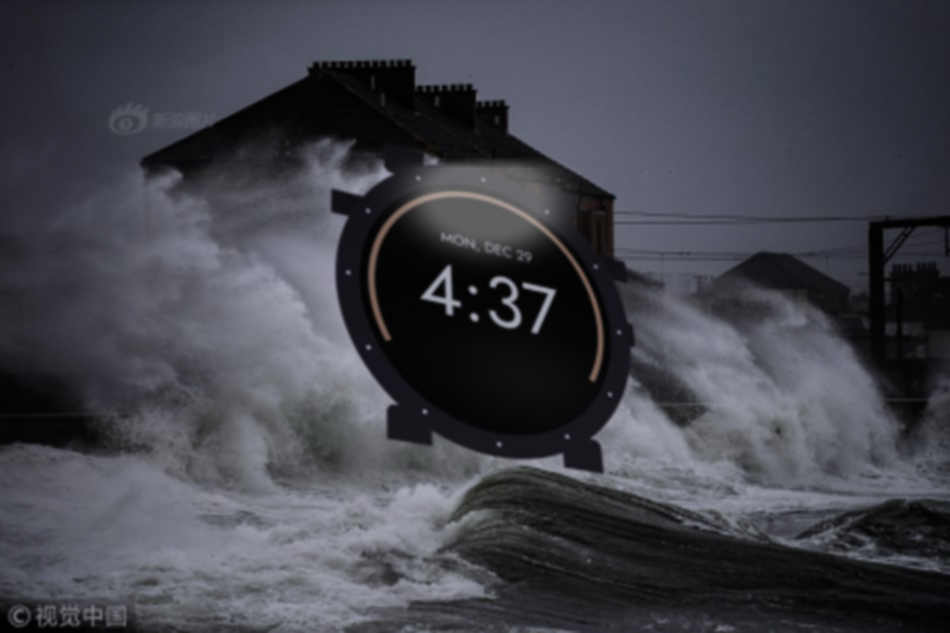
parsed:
4,37
